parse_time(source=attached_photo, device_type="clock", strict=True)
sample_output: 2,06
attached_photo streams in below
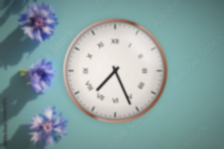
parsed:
7,26
